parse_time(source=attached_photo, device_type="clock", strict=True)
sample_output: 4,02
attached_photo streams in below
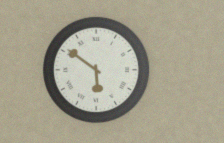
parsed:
5,51
